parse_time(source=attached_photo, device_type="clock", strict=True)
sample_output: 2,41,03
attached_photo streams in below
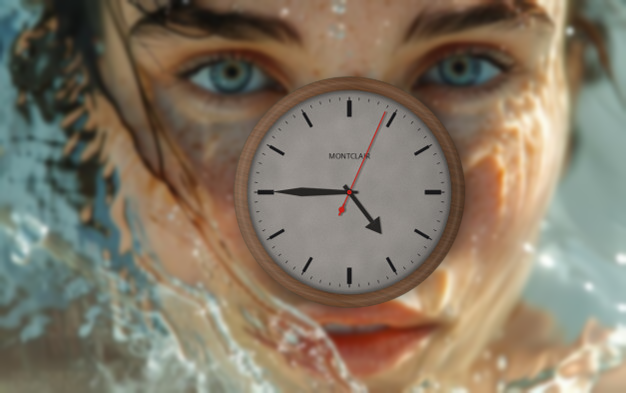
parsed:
4,45,04
